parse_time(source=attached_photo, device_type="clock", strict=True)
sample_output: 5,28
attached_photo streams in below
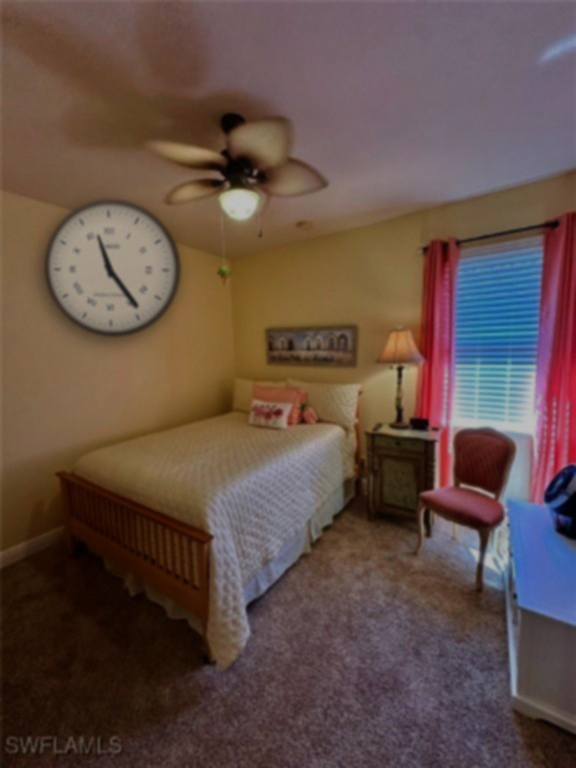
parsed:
11,24
